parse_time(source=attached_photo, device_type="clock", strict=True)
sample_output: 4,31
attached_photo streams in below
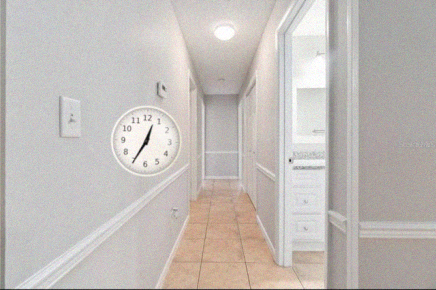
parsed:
12,35
